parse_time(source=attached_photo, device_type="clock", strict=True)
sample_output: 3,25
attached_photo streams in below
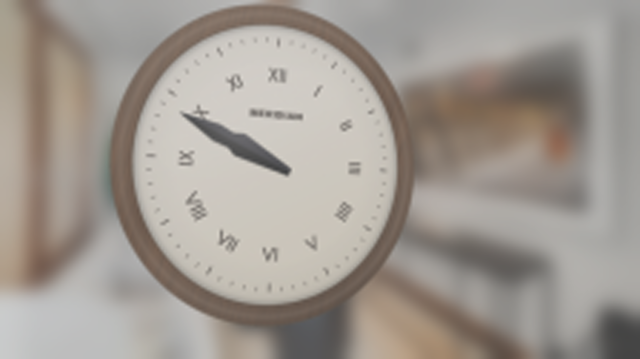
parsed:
9,49
